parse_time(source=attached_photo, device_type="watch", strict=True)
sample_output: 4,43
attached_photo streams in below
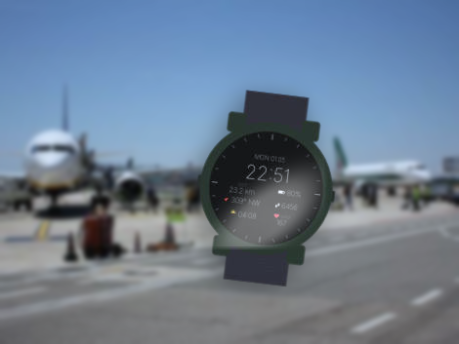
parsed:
22,51
